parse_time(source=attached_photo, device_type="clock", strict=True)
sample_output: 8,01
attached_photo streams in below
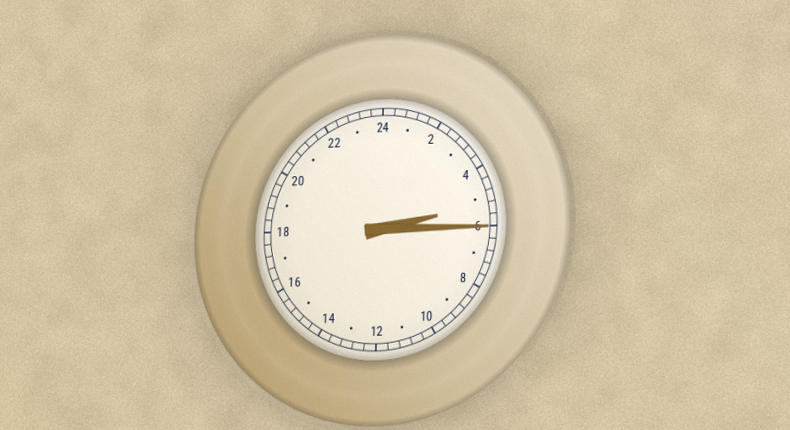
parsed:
5,15
